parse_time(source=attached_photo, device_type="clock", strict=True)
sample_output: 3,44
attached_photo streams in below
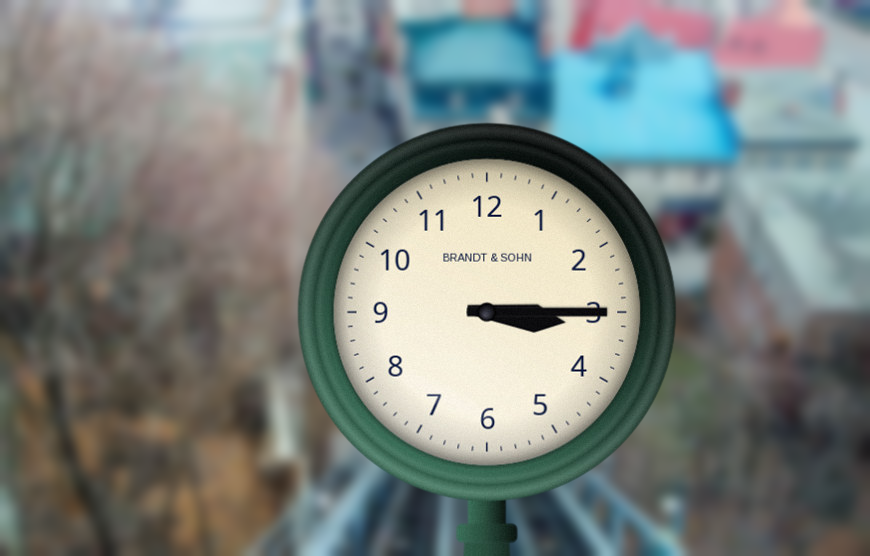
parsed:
3,15
